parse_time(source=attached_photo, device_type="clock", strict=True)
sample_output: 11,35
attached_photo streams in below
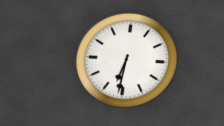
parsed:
6,31
